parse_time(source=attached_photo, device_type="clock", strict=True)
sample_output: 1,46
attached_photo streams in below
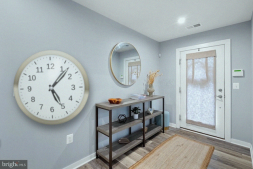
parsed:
5,07
